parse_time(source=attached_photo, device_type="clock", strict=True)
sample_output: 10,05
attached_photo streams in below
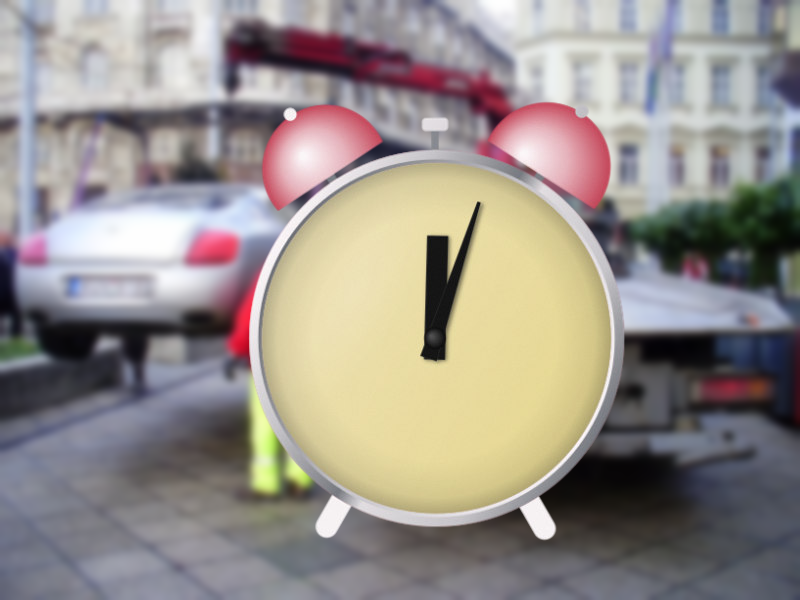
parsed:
12,03
